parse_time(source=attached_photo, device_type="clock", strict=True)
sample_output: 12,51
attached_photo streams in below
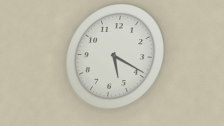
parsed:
5,19
